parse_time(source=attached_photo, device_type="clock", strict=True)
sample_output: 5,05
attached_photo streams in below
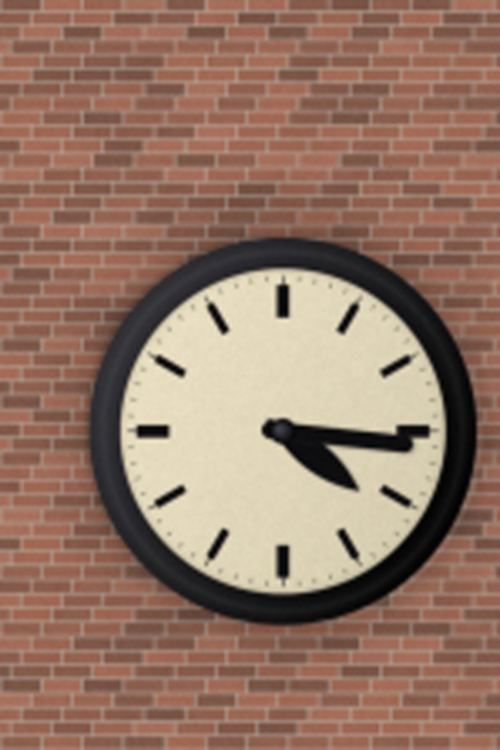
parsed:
4,16
